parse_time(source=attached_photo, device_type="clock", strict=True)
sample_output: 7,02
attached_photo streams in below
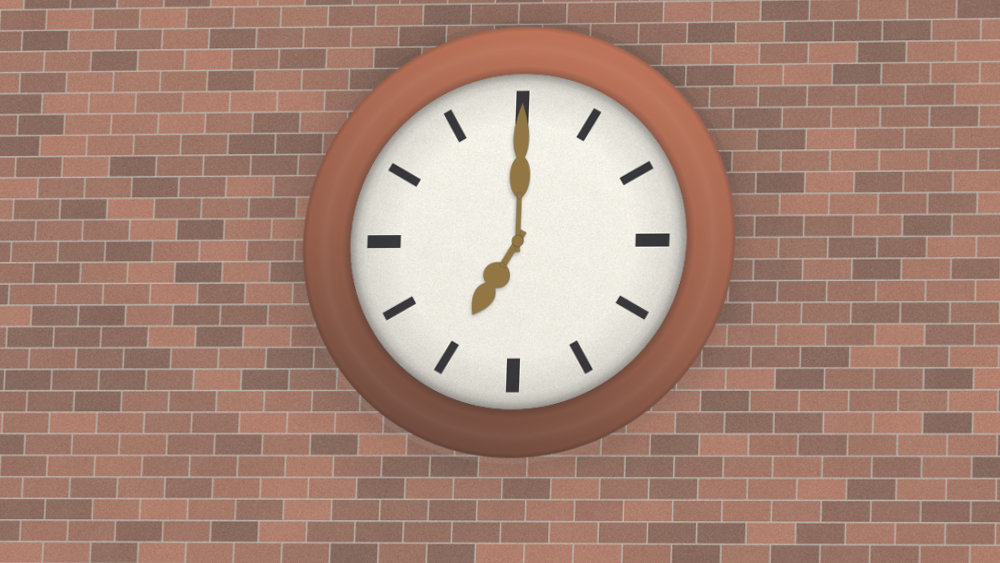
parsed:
7,00
